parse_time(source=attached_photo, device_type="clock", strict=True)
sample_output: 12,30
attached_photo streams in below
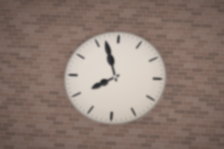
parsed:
7,57
